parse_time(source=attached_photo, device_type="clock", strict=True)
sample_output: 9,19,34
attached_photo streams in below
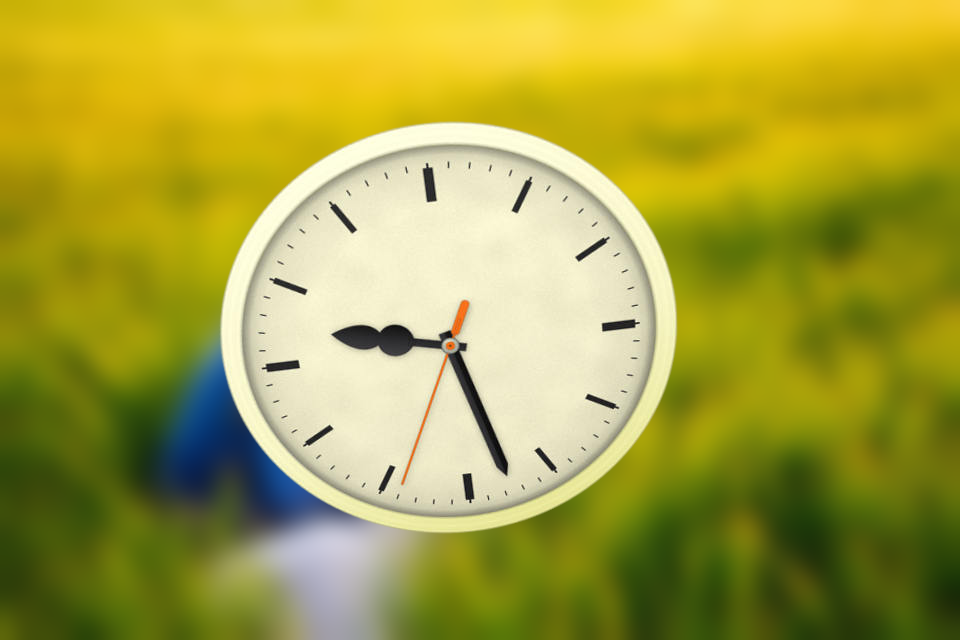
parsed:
9,27,34
